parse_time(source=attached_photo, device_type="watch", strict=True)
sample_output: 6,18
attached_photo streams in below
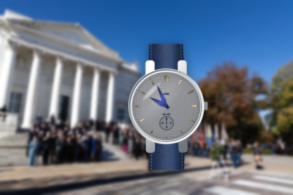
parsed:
9,56
